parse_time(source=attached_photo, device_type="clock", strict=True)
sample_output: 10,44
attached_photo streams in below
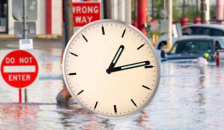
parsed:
1,14
